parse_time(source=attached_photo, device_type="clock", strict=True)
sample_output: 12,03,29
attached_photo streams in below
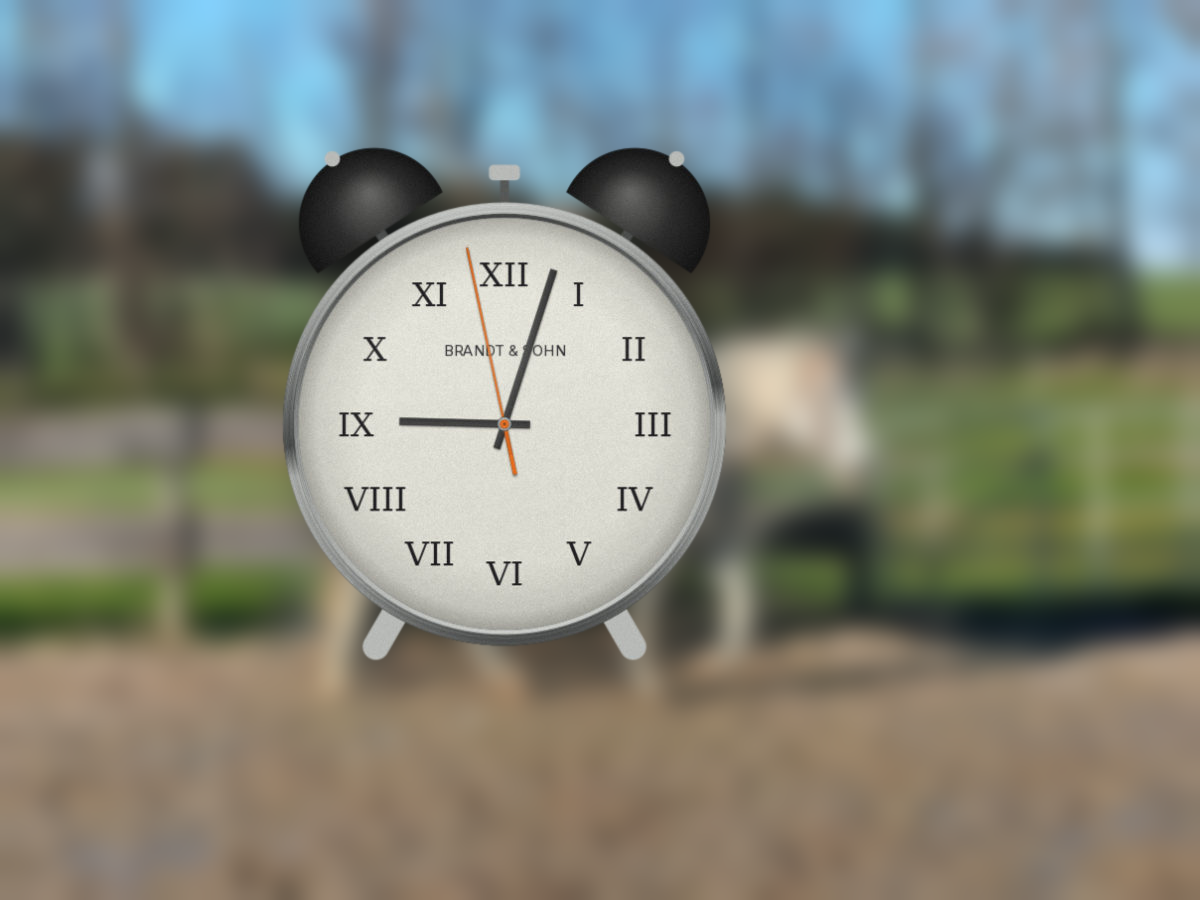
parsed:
9,02,58
